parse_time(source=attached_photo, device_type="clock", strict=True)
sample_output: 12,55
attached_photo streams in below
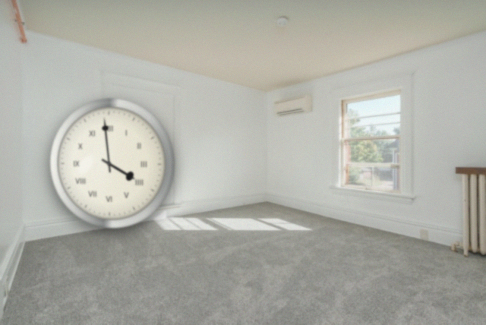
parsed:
3,59
